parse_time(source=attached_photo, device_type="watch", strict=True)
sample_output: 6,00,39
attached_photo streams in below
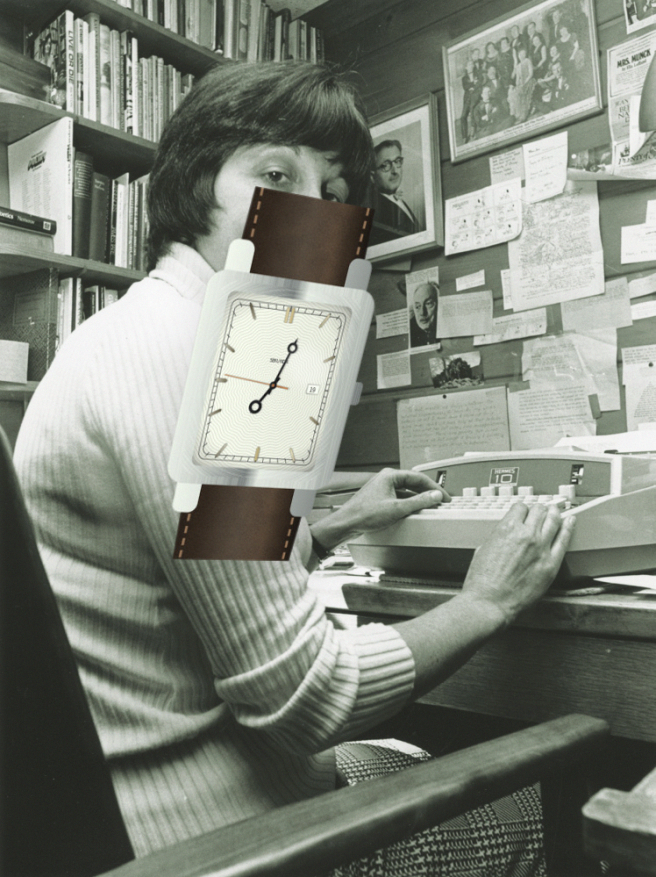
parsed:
7,02,46
